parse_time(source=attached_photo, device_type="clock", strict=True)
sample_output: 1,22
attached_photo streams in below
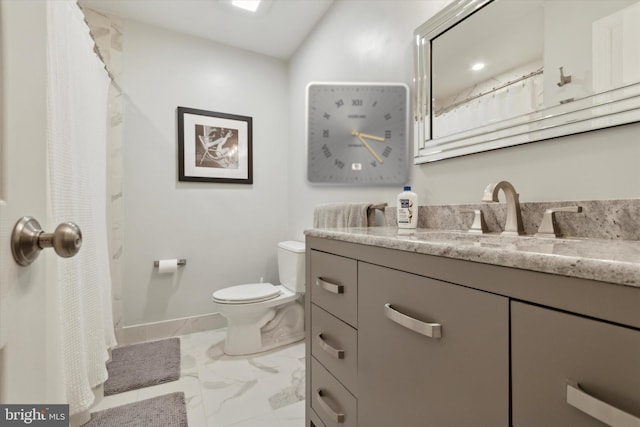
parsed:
3,23
